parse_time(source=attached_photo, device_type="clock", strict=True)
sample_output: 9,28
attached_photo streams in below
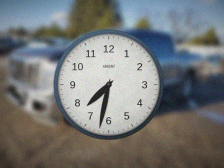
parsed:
7,32
